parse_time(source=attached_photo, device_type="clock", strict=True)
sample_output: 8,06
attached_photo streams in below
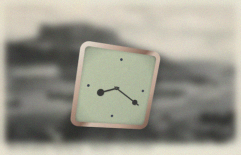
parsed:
8,20
